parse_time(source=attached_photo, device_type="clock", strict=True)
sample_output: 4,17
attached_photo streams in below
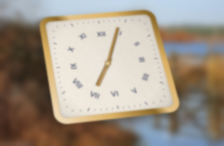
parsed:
7,04
